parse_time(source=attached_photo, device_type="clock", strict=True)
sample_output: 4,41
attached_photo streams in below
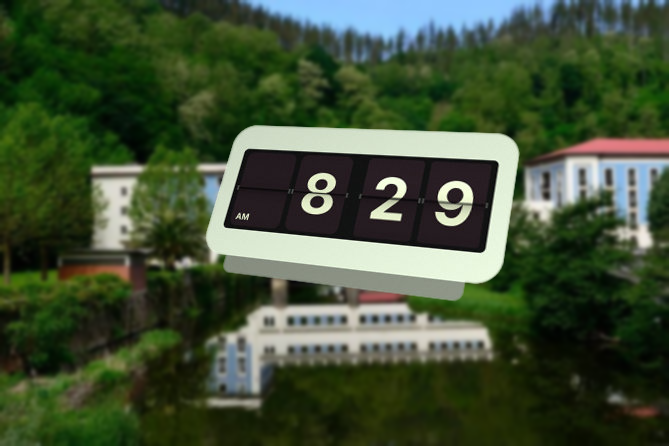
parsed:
8,29
